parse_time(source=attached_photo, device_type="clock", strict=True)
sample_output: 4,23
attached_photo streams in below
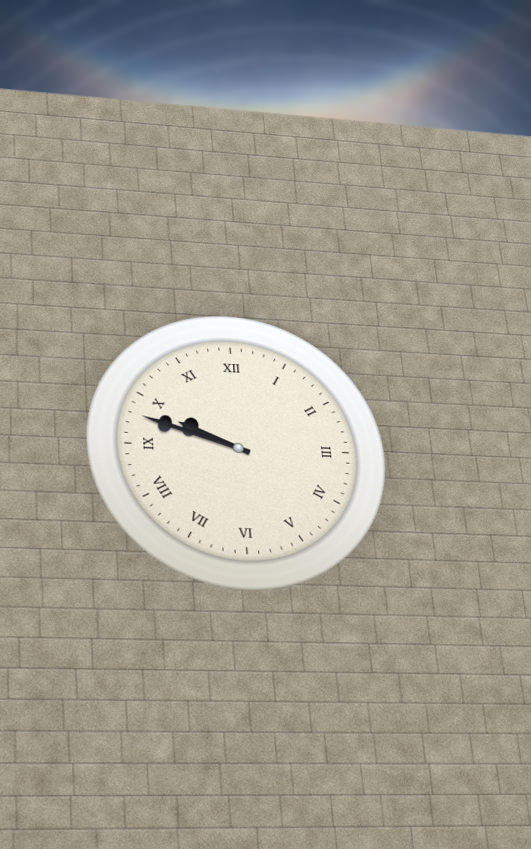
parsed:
9,48
